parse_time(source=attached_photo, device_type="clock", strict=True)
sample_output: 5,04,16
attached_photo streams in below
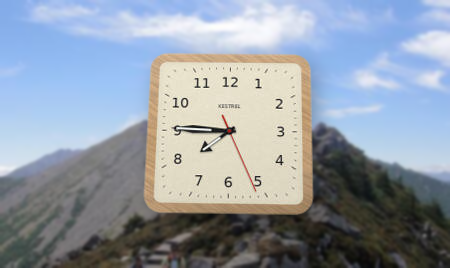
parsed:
7,45,26
